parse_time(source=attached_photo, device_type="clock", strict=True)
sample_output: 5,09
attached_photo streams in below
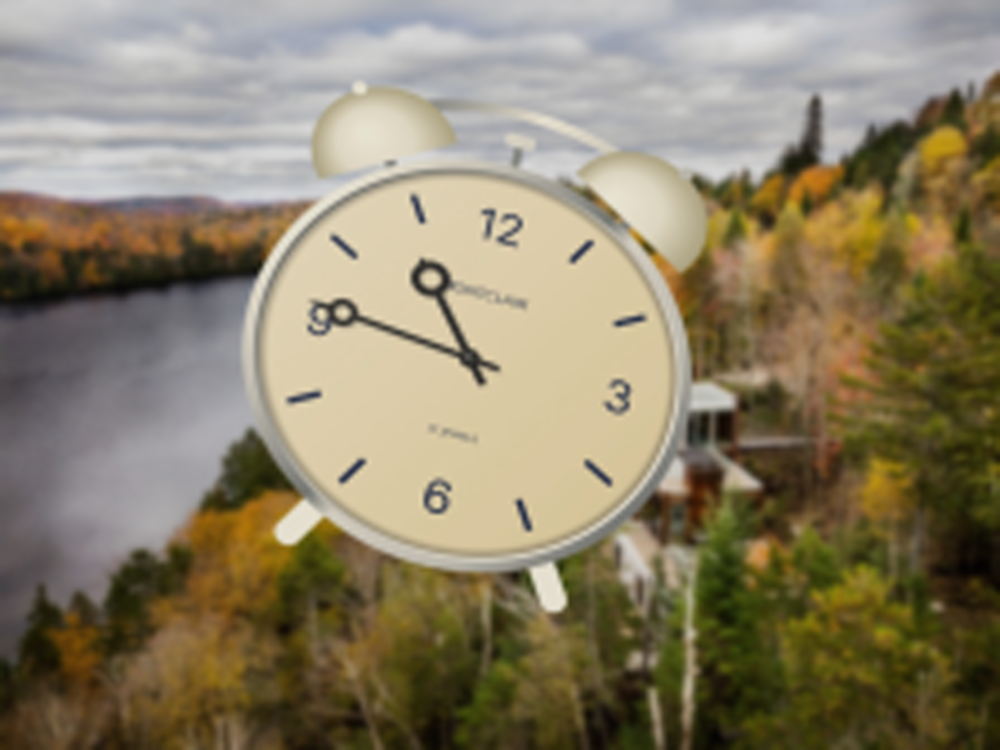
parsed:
10,46
